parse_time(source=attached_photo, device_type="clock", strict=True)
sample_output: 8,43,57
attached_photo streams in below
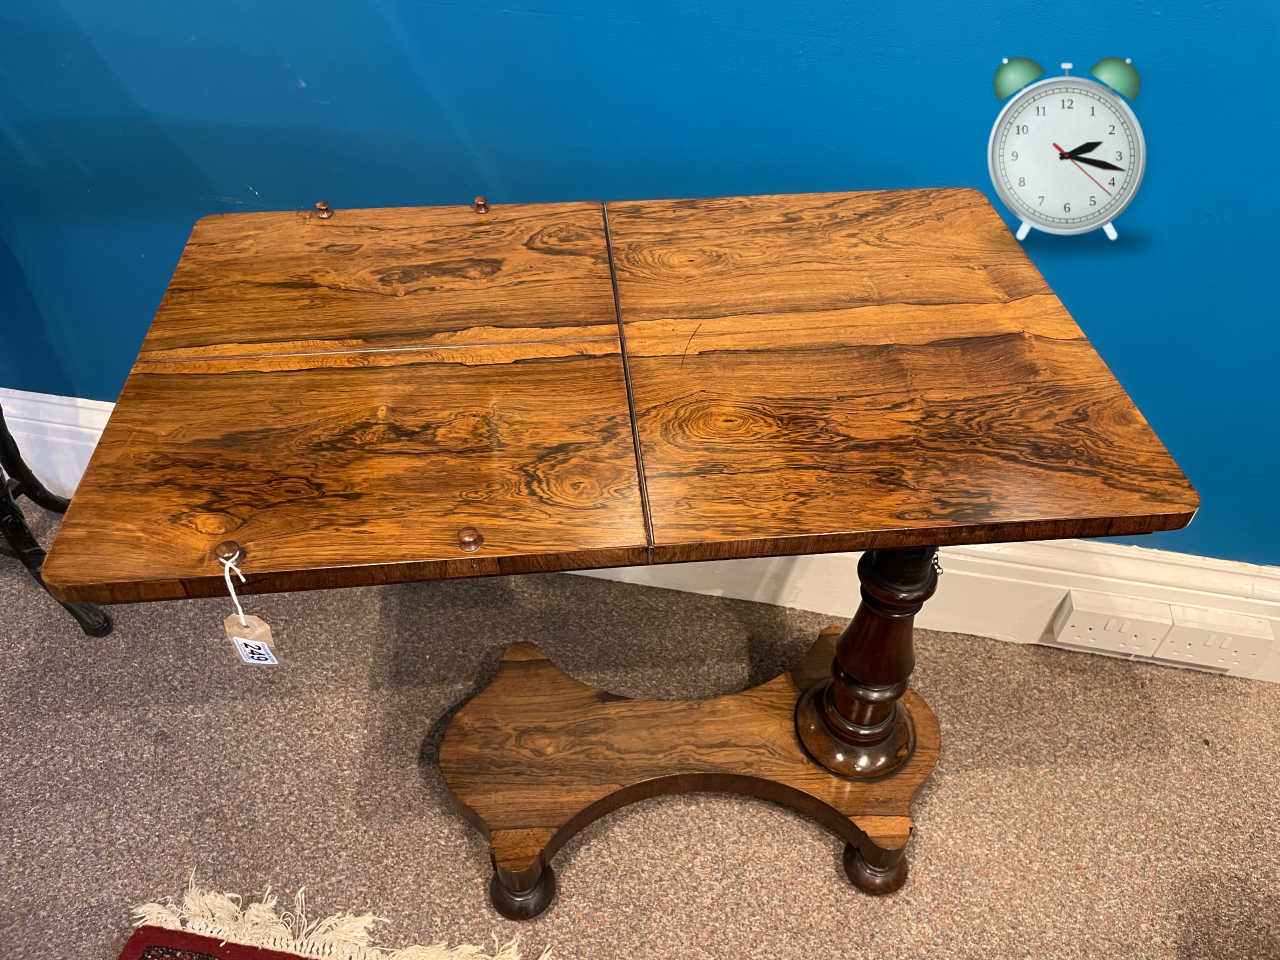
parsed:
2,17,22
